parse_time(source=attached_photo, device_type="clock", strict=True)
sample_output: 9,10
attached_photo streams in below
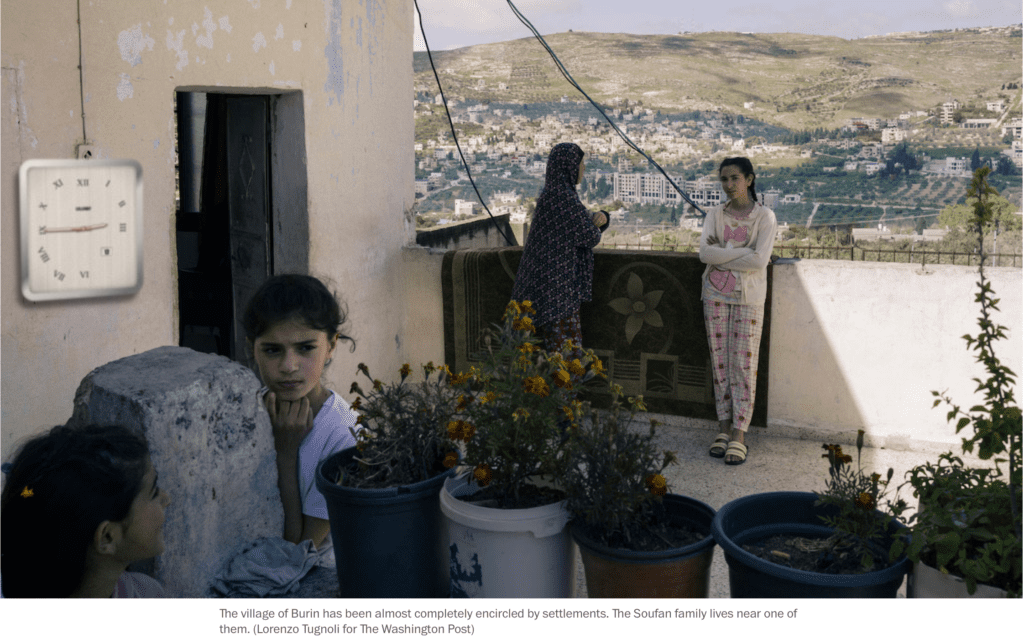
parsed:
2,45
